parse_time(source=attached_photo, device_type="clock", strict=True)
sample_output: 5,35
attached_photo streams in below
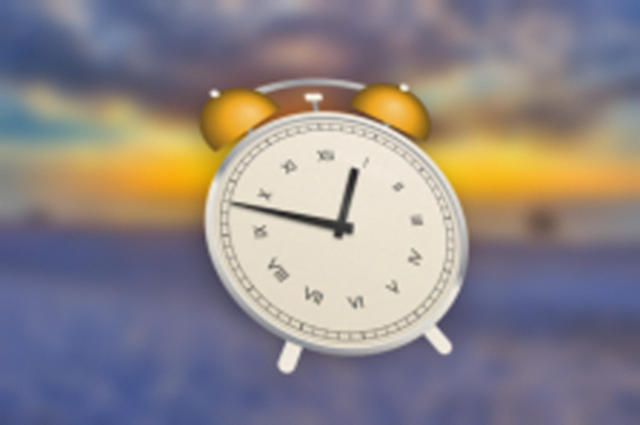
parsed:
12,48
